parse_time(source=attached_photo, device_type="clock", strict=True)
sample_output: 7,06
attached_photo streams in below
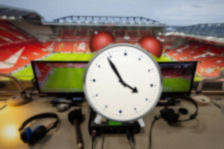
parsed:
3,54
